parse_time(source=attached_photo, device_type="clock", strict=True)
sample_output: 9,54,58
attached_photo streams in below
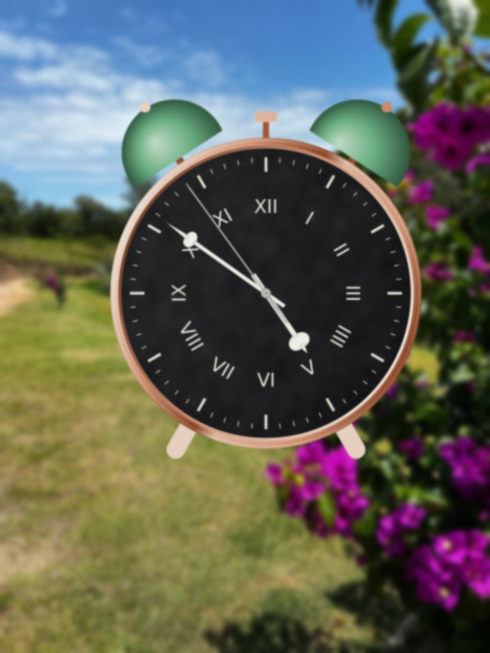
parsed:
4,50,54
